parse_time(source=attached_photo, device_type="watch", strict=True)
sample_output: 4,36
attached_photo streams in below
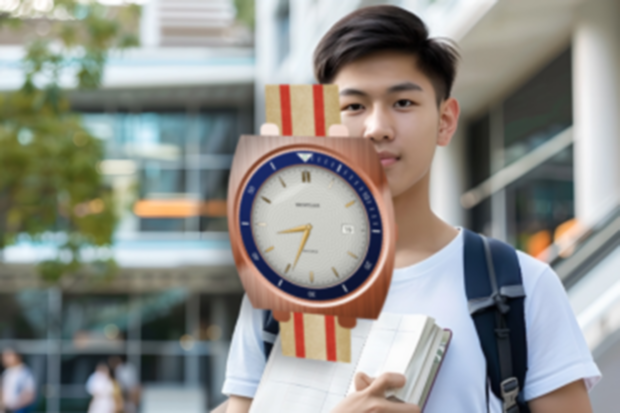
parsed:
8,34
